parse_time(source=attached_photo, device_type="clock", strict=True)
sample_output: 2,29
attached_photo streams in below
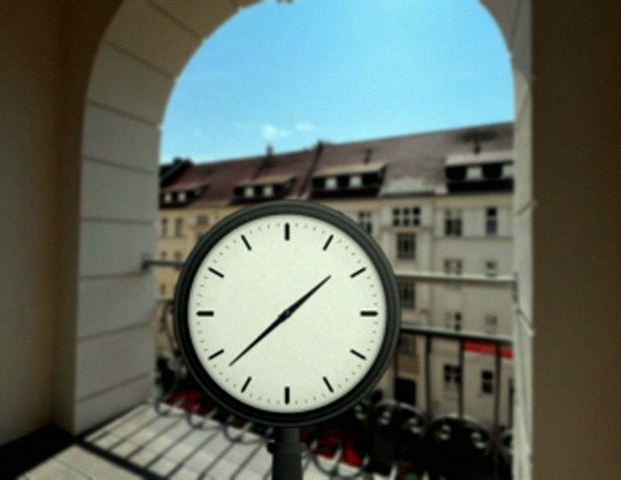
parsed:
1,38
